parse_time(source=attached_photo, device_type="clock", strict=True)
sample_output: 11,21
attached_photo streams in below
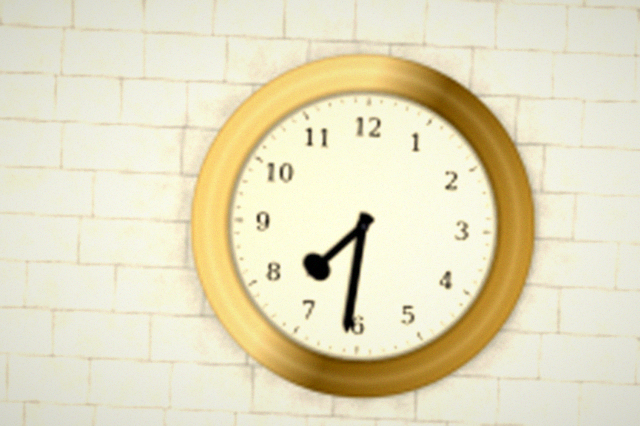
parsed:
7,31
